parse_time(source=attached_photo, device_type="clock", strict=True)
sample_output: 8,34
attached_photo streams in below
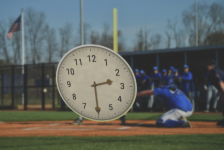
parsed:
2,30
